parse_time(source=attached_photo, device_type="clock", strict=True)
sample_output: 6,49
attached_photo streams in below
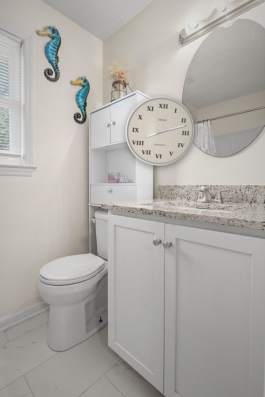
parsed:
8,12
